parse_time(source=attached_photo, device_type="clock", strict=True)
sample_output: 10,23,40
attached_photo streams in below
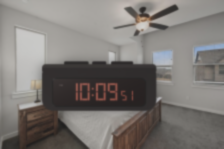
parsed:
10,09,51
